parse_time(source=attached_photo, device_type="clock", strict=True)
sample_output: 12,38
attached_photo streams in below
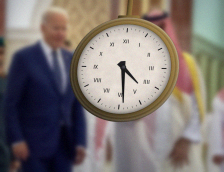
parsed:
4,29
